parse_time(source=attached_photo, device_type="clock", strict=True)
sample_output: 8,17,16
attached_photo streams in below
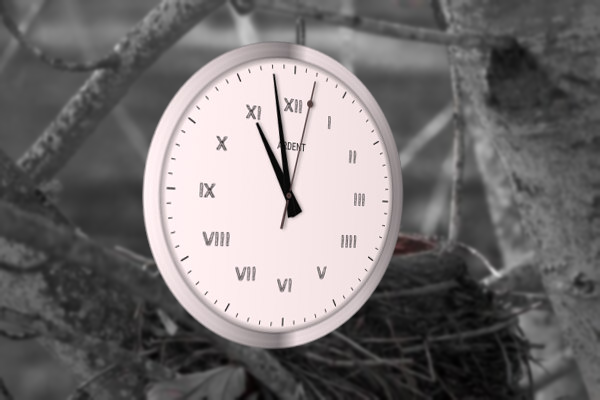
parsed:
10,58,02
